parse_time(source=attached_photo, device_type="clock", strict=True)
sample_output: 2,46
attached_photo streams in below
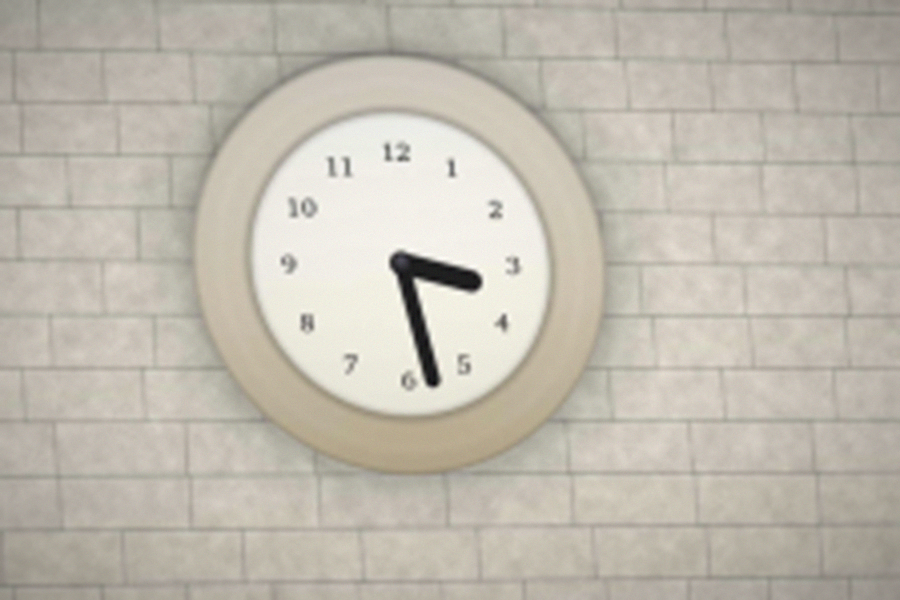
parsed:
3,28
